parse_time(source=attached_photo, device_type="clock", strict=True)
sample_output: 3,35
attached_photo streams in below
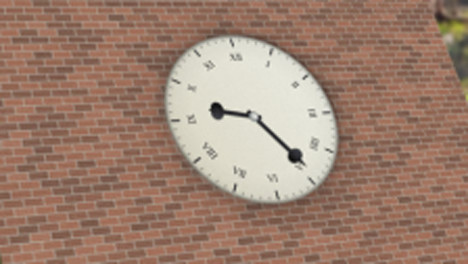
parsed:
9,24
